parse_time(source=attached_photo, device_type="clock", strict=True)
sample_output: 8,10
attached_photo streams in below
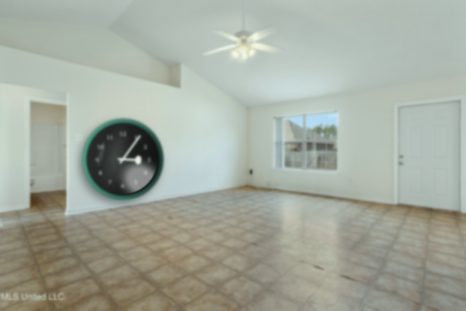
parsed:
3,06
